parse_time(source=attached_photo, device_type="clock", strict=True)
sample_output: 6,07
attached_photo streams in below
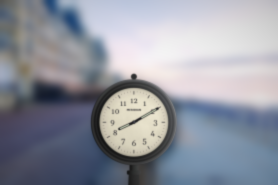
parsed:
8,10
